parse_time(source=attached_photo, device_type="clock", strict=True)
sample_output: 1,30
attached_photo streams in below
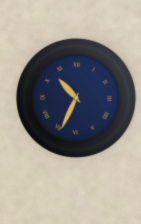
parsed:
10,34
